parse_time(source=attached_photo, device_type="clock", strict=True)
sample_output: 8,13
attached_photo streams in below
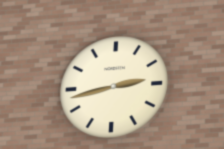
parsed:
2,43
